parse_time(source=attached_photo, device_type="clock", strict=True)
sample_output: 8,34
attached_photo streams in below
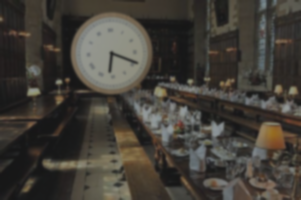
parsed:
6,19
